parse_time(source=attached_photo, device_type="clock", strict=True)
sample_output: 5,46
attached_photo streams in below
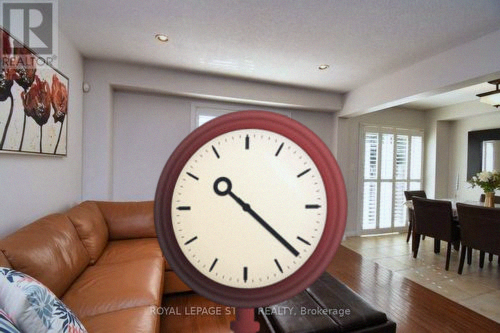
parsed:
10,22
